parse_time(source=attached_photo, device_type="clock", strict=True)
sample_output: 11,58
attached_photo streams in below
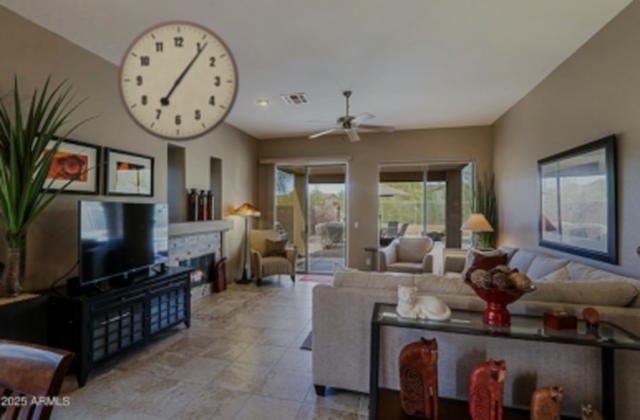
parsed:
7,06
